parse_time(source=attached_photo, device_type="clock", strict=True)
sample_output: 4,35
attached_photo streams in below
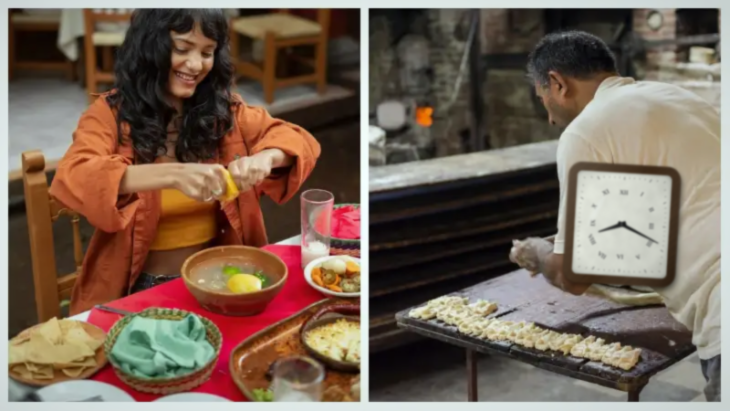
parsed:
8,19
